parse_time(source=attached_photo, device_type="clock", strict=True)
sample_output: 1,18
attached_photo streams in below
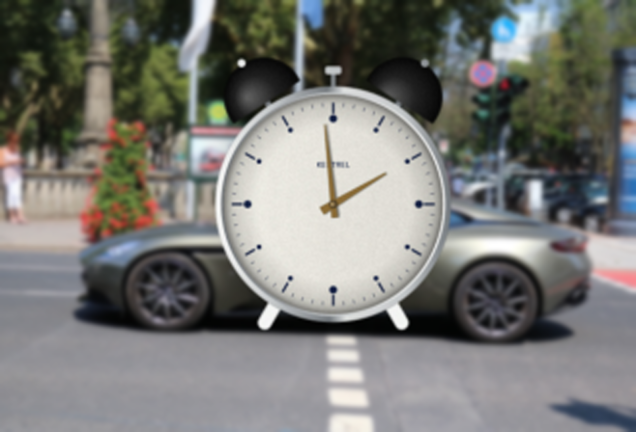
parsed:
1,59
